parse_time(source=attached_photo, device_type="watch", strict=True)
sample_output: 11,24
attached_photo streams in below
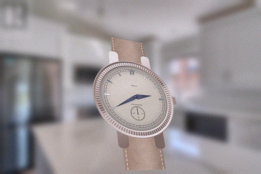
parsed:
2,40
